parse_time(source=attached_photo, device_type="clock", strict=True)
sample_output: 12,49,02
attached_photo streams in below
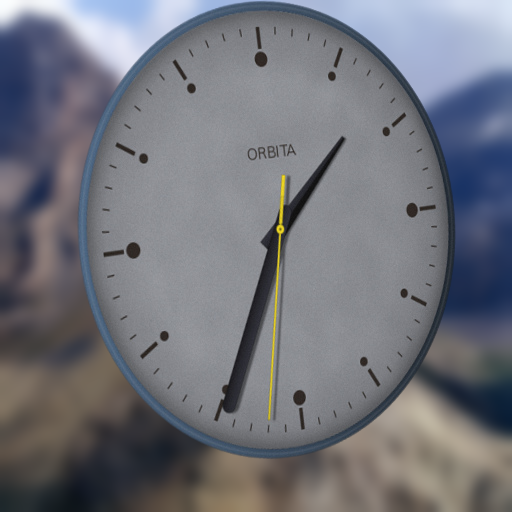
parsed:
1,34,32
